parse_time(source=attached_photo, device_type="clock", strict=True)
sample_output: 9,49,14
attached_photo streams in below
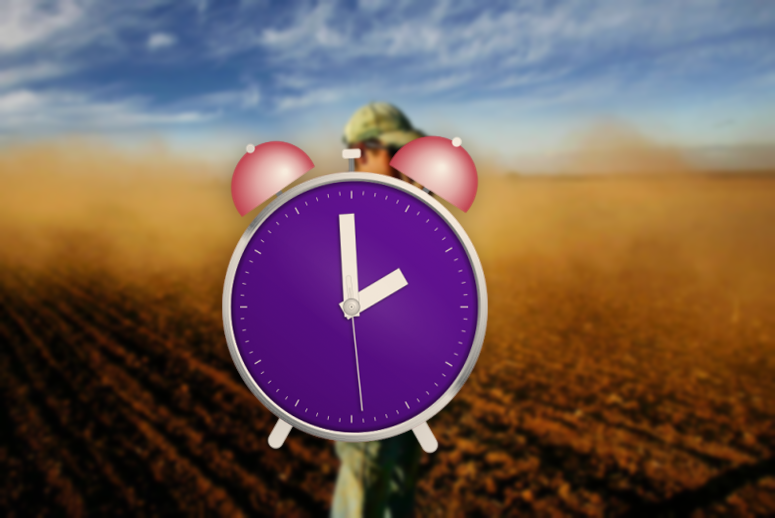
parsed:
1,59,29
